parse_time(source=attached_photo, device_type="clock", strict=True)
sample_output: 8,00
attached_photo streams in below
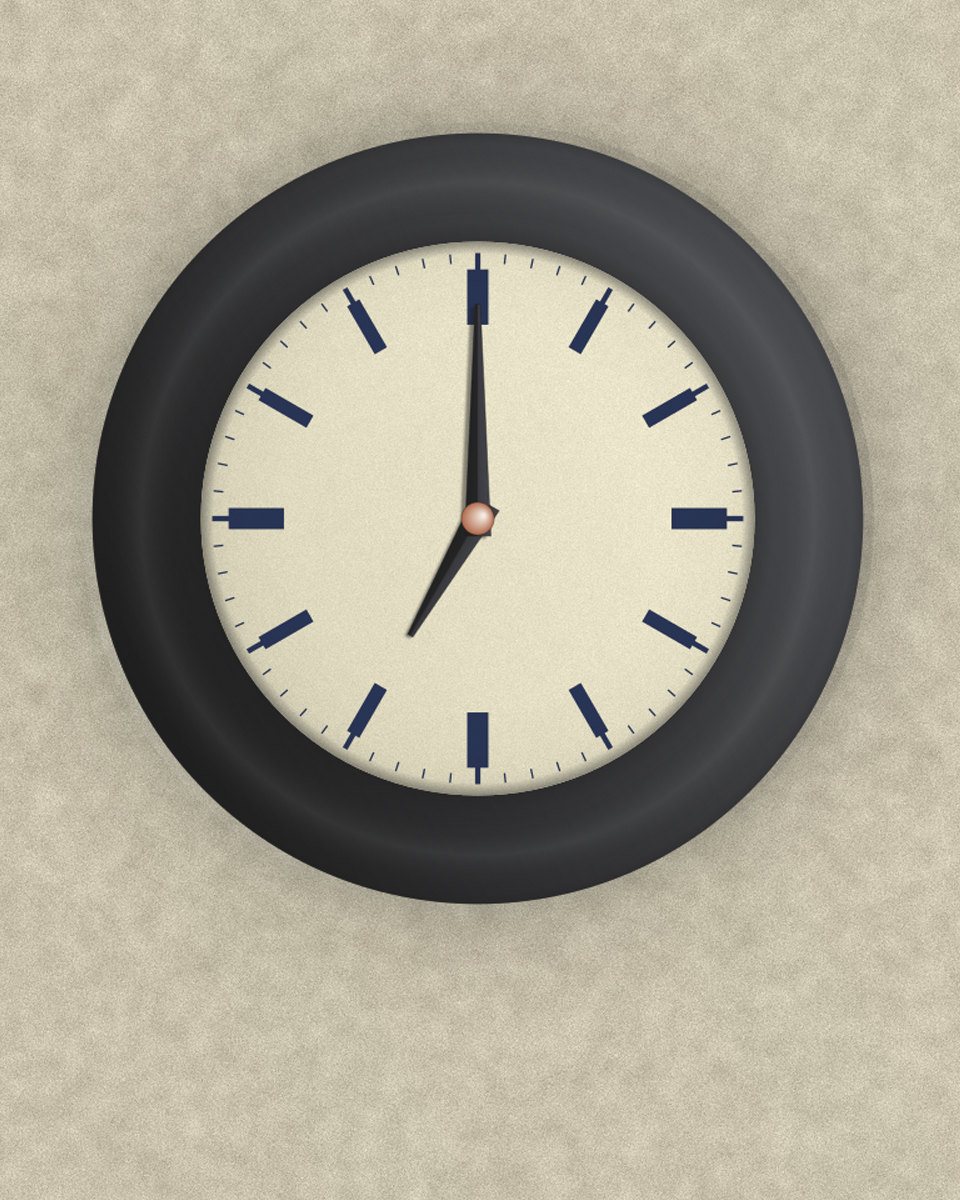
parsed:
7,00
